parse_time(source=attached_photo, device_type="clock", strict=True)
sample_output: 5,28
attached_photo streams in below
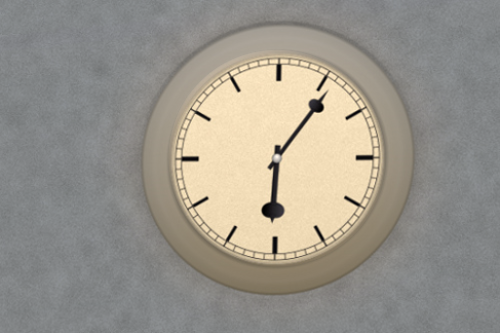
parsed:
6,06
